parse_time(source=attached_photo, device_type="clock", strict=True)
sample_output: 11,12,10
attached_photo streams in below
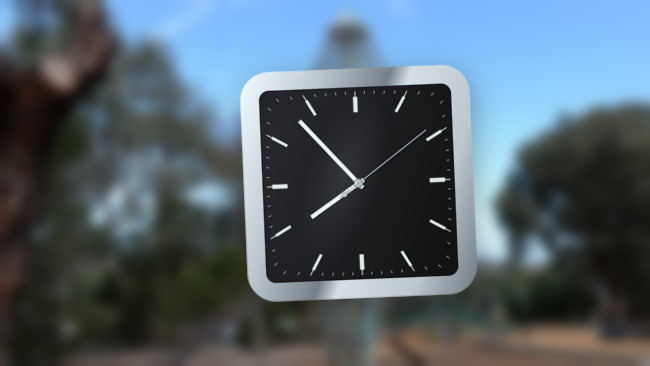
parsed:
7,53,09
